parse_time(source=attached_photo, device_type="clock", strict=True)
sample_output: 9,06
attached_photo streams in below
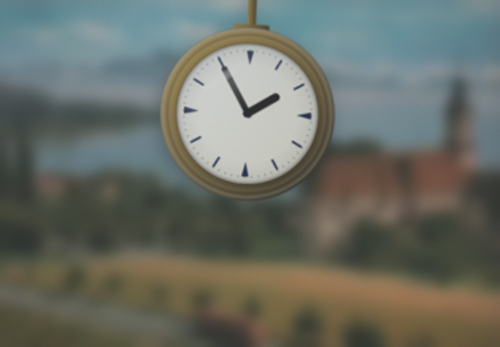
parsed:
1,55
